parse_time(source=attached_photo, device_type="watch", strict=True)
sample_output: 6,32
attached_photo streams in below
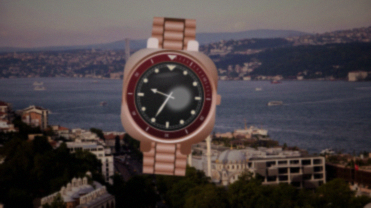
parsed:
9,35
